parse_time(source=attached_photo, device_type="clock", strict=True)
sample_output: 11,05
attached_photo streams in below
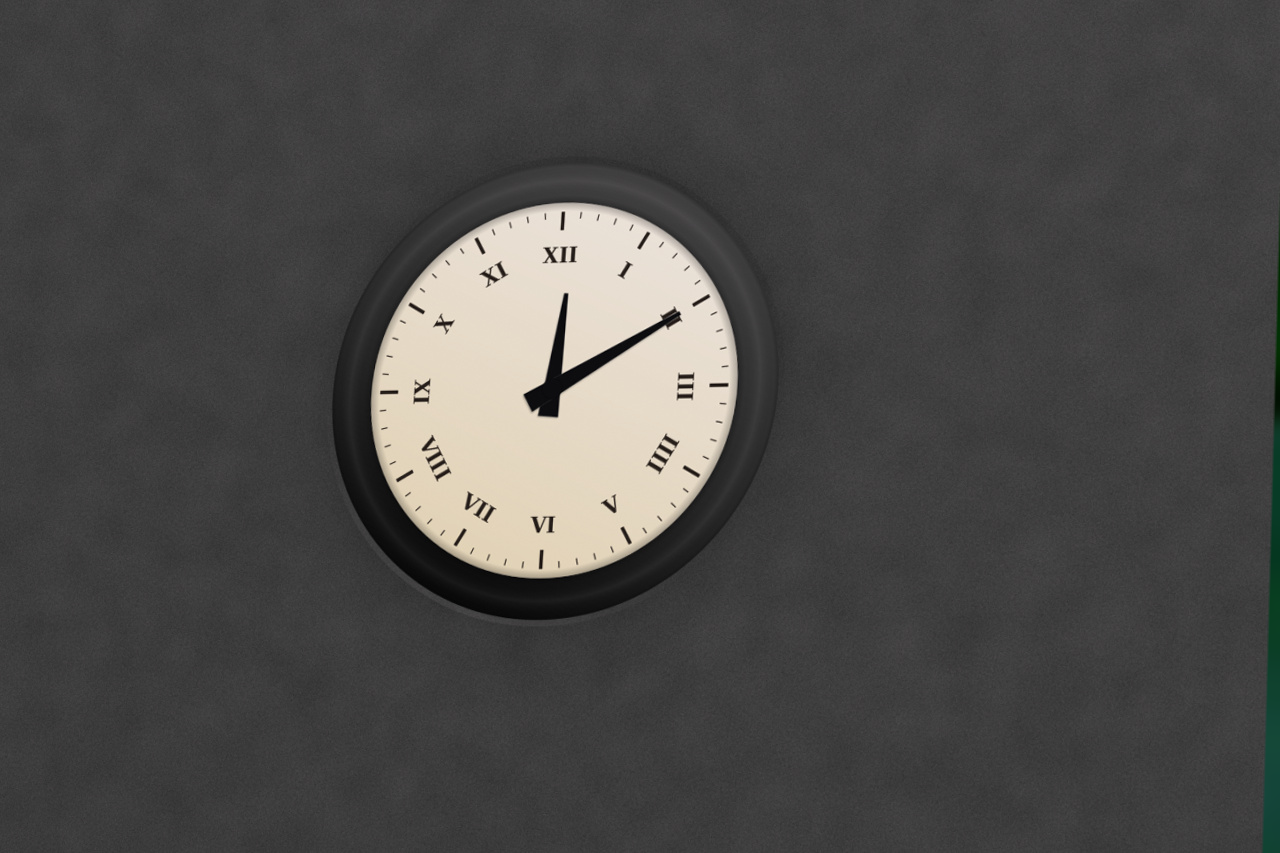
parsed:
12,10
